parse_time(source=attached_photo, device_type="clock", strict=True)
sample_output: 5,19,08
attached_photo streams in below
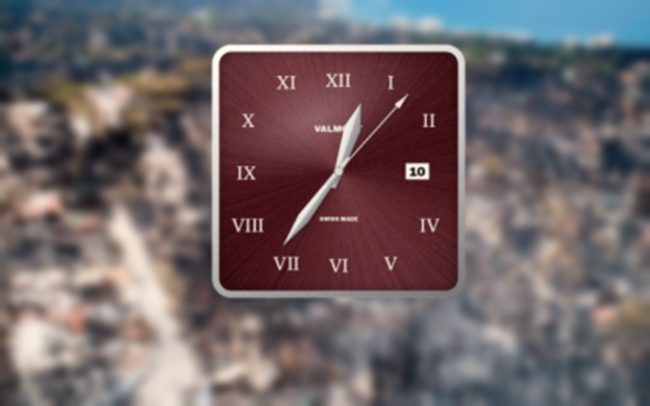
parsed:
12,36,07
